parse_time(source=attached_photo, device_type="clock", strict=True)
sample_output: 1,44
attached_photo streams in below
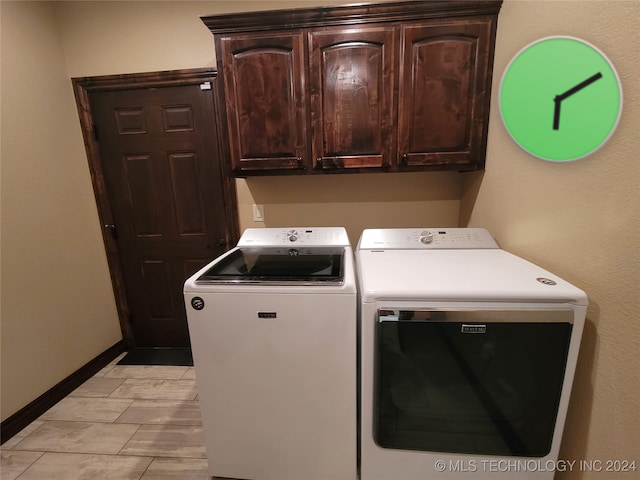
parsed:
6,10
